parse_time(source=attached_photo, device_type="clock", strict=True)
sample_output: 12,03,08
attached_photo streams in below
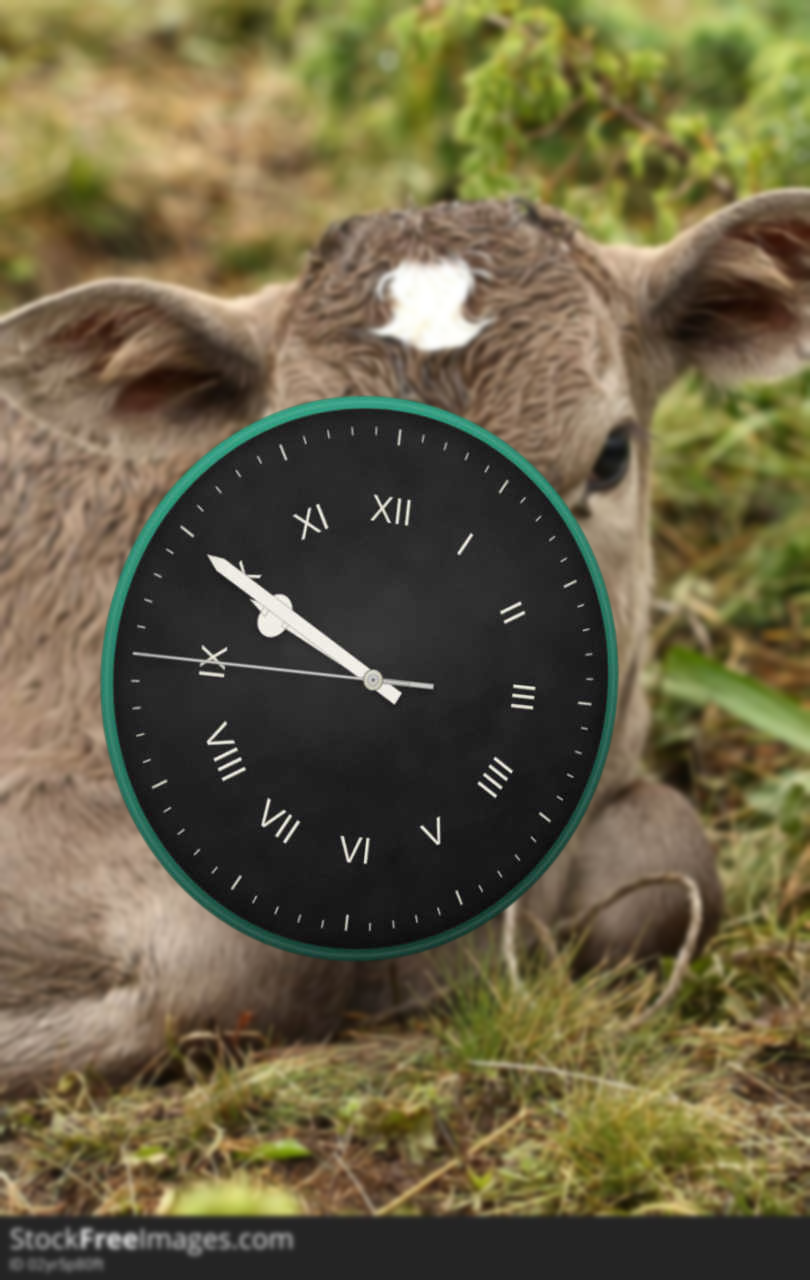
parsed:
9,49,45
